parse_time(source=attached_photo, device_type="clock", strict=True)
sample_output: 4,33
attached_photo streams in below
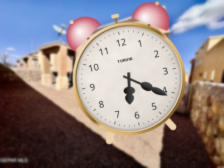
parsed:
6,21
